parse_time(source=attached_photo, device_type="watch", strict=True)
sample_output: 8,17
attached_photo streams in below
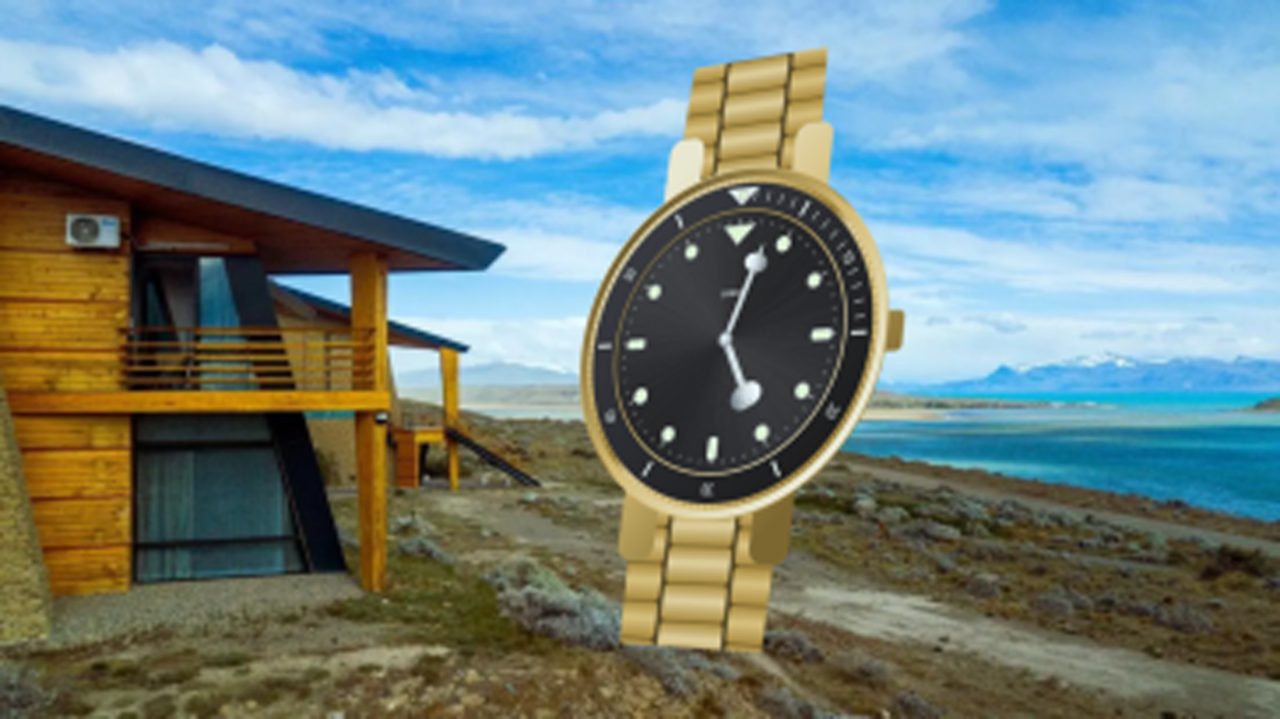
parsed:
5,03
